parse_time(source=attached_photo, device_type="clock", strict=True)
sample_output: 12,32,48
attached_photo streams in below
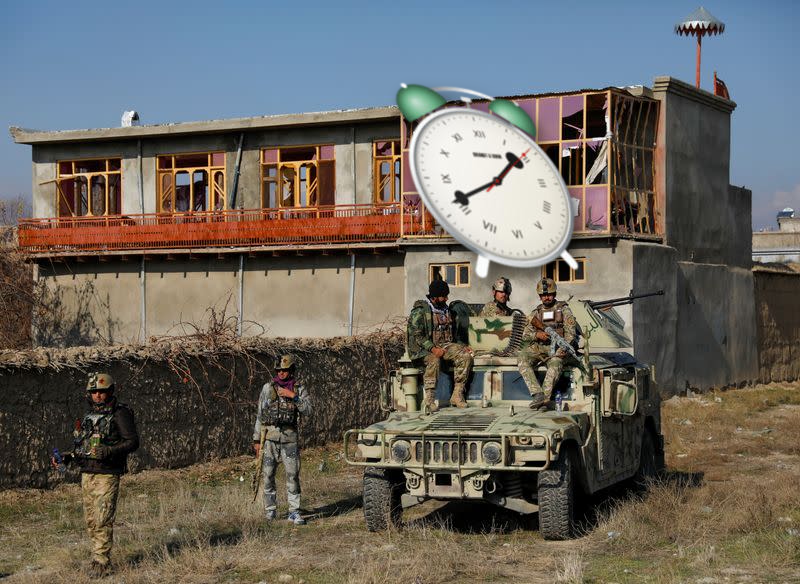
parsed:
1,41,09
